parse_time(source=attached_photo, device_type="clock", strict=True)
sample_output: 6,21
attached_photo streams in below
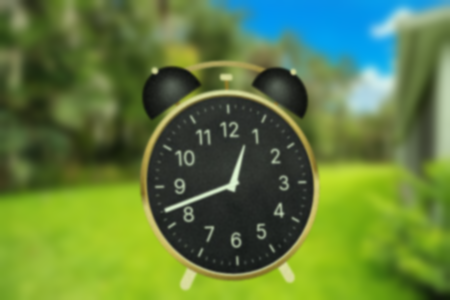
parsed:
12,42
